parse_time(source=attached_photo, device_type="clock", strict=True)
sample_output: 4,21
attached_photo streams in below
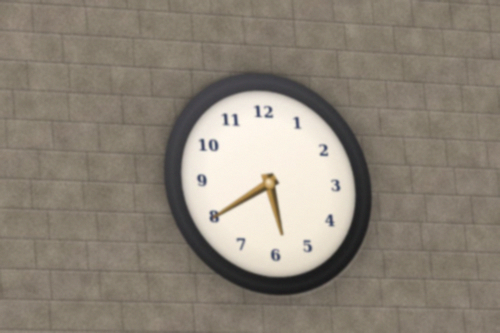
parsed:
5,40
